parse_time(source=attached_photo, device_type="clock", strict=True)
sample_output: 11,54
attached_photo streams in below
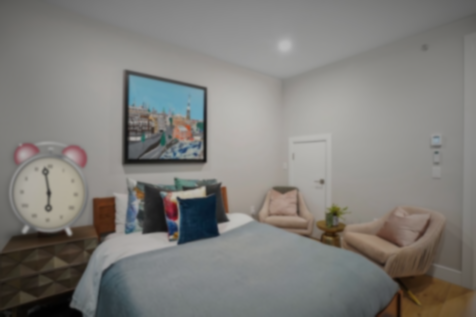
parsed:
5,58
